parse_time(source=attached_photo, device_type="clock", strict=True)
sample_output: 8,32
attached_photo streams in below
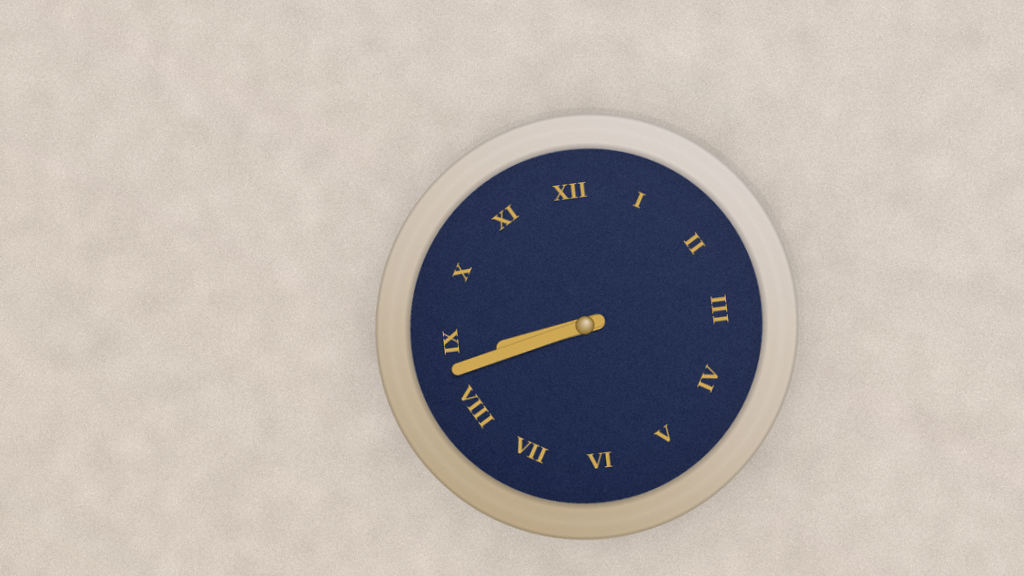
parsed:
8,43
